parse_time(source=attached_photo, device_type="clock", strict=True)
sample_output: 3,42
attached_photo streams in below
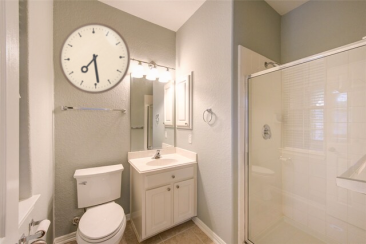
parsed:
7,29
